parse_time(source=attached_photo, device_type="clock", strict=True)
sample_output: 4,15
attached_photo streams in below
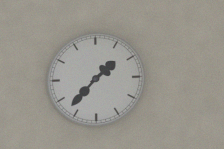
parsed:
1,37
